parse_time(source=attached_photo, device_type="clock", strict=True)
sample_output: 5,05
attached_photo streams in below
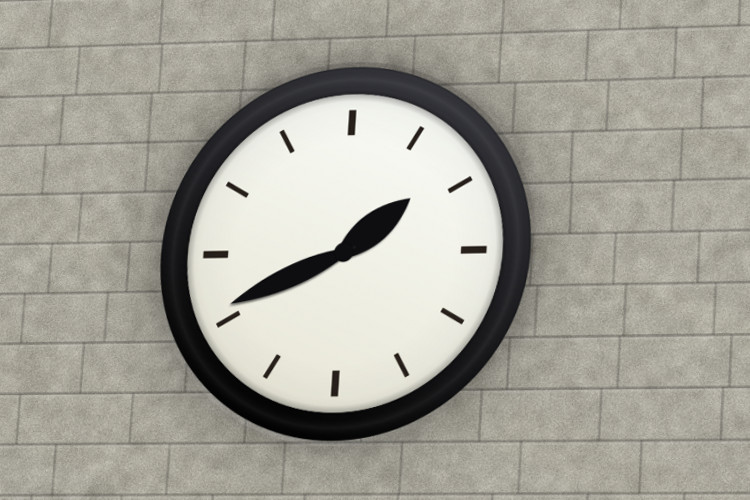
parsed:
1,41
